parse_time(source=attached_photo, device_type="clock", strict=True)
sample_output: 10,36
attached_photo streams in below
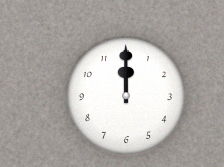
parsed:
12,00
